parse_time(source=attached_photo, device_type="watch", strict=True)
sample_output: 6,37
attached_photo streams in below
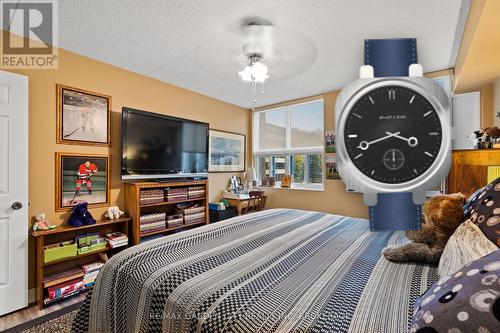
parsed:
3,42
